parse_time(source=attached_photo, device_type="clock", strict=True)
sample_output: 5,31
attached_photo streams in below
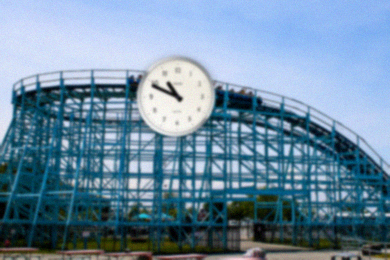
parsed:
10,49
